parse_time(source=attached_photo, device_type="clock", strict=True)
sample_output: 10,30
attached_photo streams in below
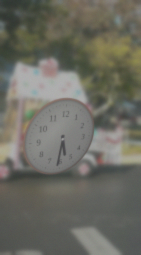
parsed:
5,31
